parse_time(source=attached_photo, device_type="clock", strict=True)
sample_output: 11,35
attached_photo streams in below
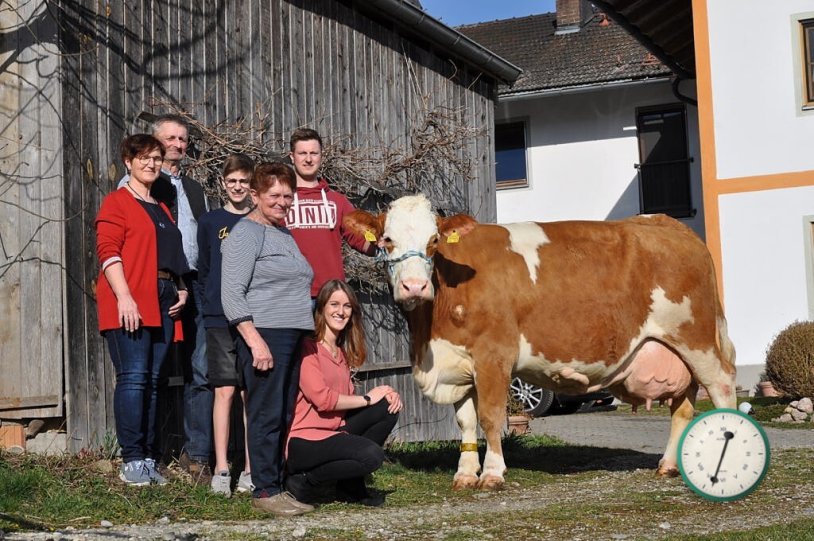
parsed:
12,33
